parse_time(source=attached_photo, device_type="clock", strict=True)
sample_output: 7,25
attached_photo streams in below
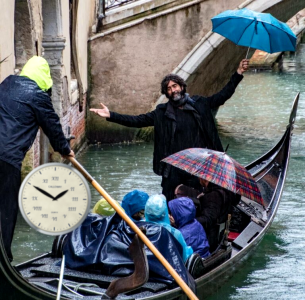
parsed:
1,50
